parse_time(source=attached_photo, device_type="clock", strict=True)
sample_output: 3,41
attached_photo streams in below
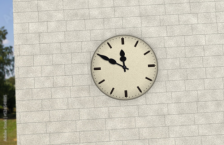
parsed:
11,50
